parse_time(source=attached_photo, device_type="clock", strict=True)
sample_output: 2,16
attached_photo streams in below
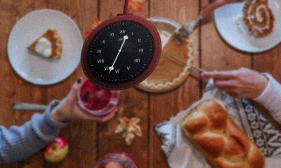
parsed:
12,33
